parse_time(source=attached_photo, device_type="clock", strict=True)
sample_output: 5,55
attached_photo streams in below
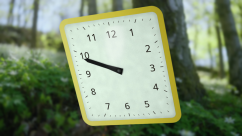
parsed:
9,49
